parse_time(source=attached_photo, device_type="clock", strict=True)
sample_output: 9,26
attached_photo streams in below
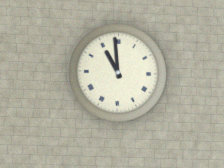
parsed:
10,59
